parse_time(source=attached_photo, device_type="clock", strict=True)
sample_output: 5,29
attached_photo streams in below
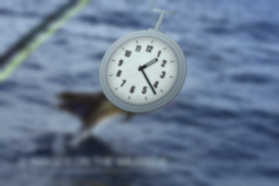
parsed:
1,22
